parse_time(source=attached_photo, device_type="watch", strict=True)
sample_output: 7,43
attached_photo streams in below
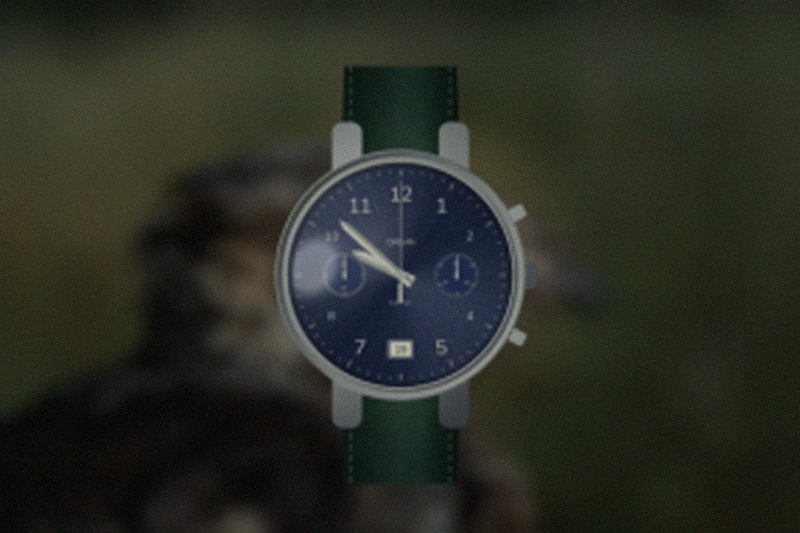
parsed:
9,52
